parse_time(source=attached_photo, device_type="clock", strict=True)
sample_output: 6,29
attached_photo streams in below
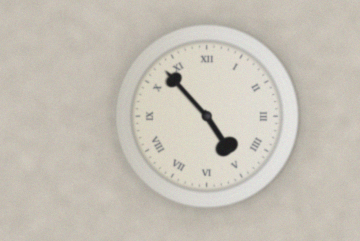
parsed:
4,53
